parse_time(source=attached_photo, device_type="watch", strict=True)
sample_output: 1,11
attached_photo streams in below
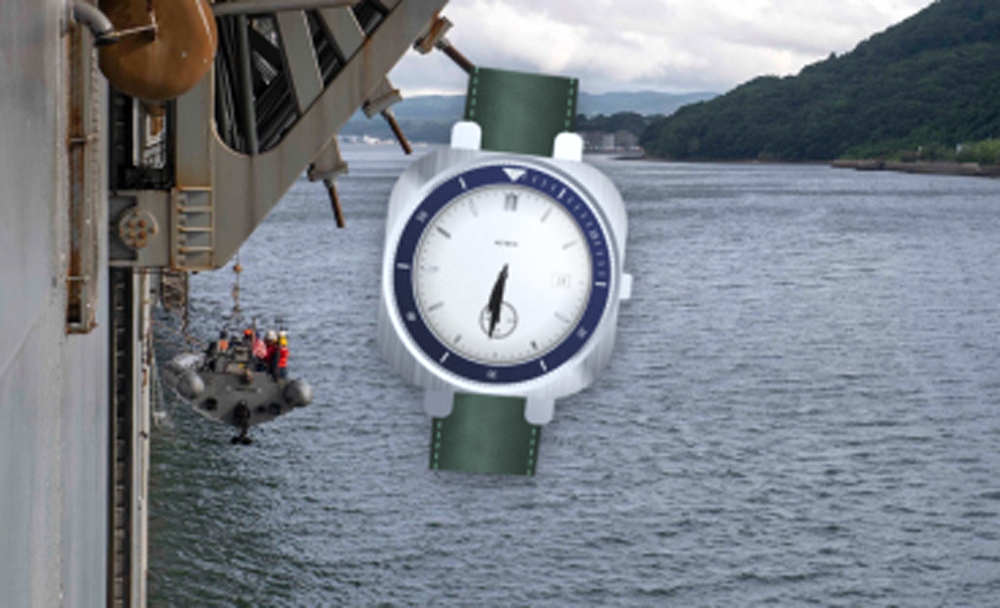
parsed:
6,31
